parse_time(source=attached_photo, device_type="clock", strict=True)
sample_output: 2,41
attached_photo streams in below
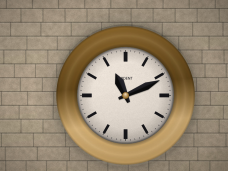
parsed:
11,11
